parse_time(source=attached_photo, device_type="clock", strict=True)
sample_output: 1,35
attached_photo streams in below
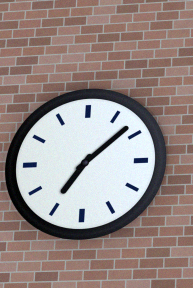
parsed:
7,08
